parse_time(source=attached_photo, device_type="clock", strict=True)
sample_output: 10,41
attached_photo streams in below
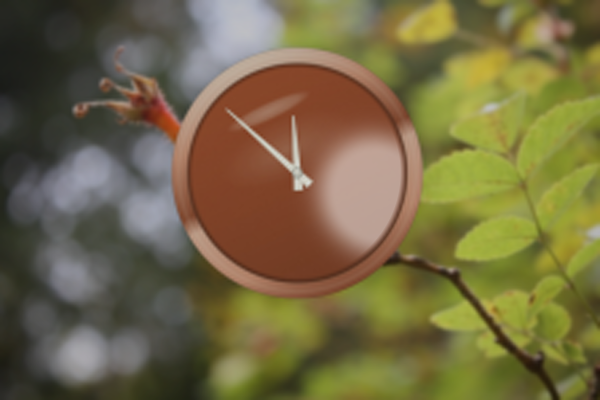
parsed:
11,52
